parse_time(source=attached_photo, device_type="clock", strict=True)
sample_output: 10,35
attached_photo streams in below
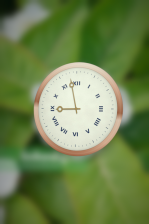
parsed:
8,58
